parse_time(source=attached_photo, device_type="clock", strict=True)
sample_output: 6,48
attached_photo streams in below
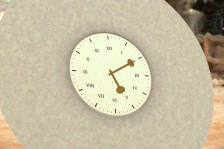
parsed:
5,10
